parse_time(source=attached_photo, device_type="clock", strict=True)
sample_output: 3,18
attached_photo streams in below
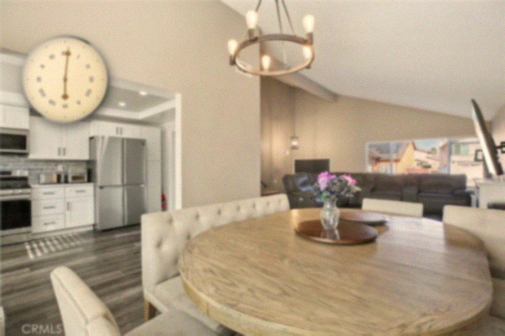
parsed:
6,01
